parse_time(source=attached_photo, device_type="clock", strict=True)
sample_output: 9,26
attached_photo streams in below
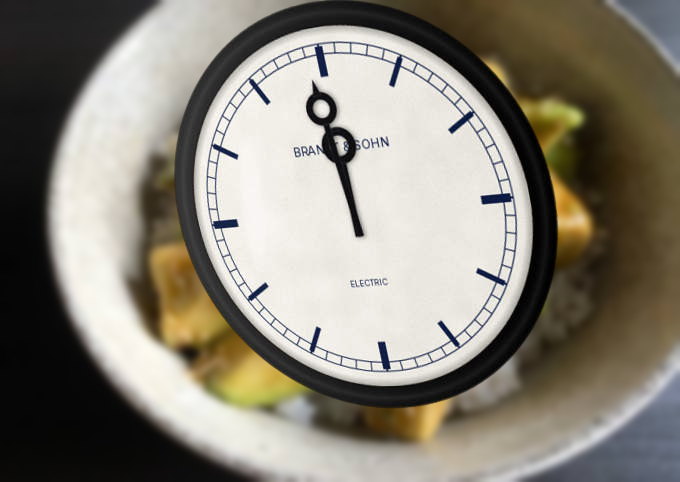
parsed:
11,59
